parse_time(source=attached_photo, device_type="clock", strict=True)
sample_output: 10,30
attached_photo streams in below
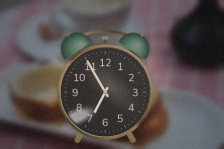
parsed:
6,55
